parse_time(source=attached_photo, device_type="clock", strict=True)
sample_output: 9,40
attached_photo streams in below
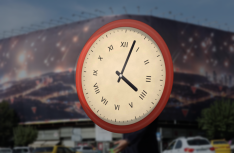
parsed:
4,03
